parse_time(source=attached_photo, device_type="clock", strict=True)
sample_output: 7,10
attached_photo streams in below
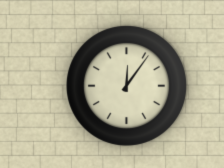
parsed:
12,06
